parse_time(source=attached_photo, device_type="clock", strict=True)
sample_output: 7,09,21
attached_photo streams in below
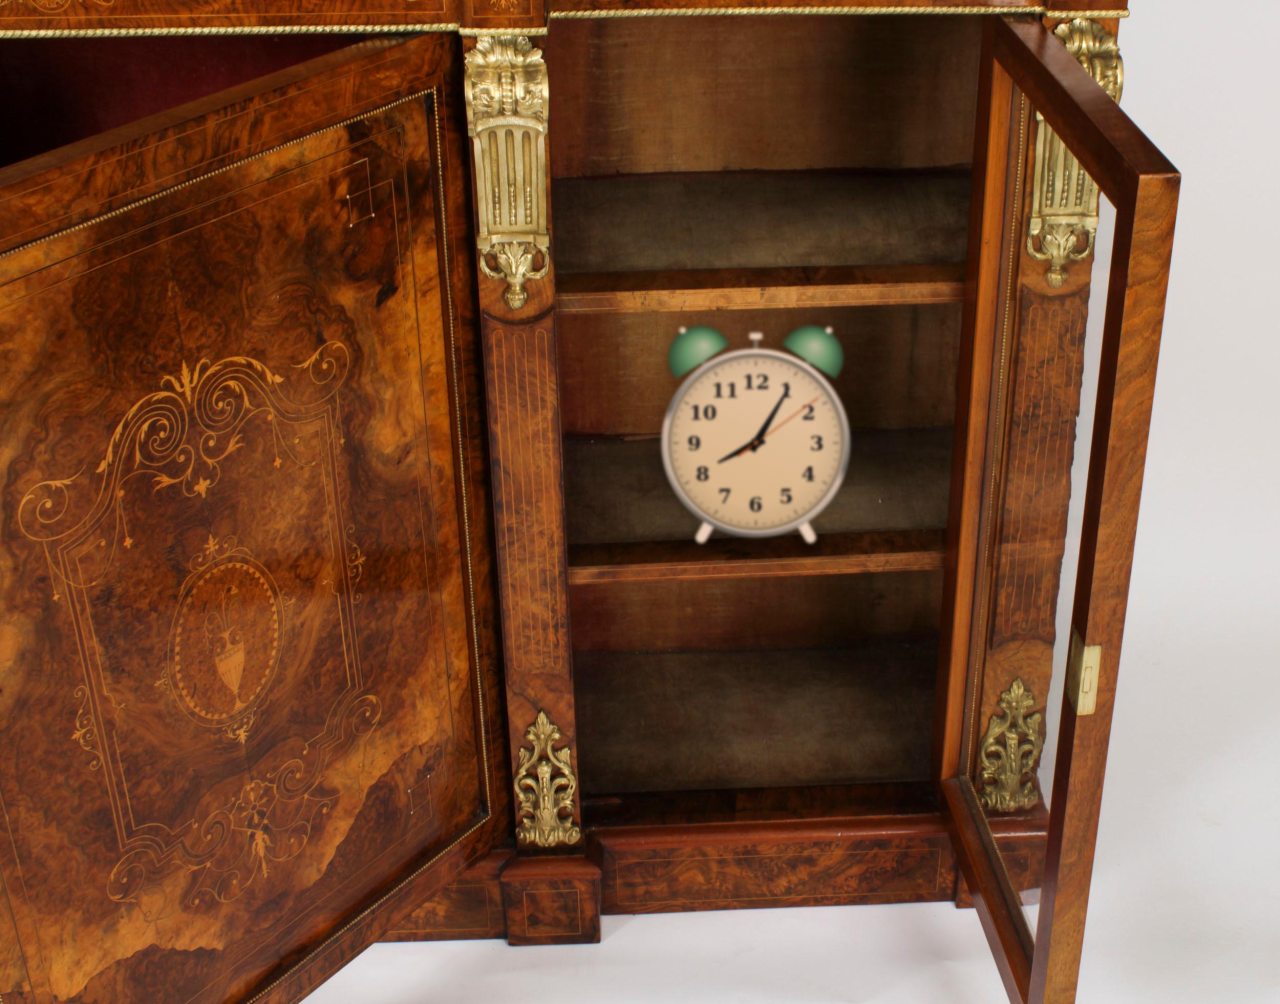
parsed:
8,05,09
